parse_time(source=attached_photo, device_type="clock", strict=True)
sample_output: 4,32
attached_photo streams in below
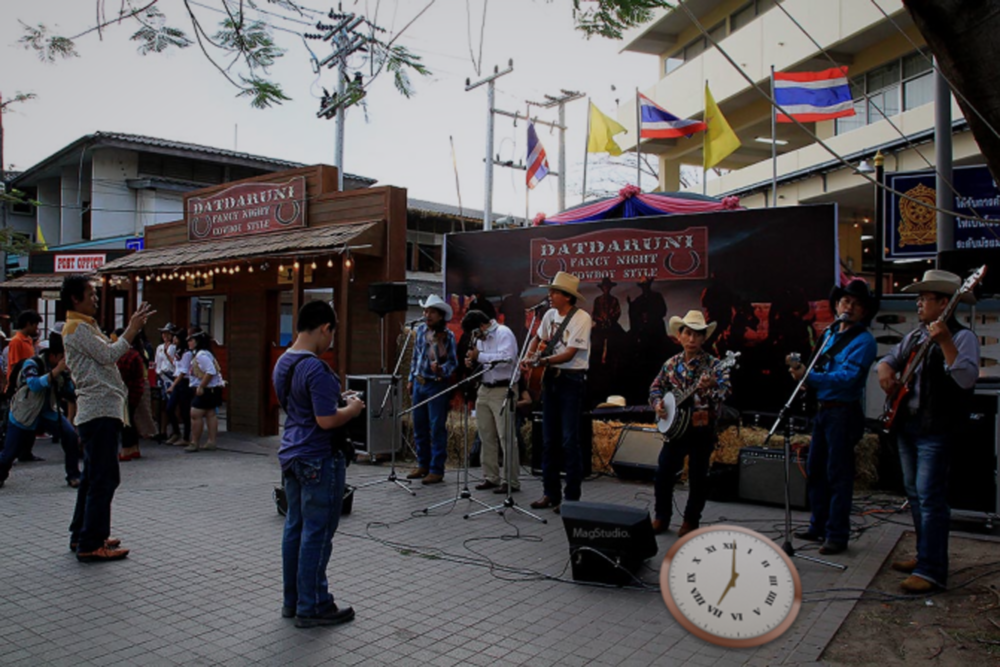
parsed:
7,01
